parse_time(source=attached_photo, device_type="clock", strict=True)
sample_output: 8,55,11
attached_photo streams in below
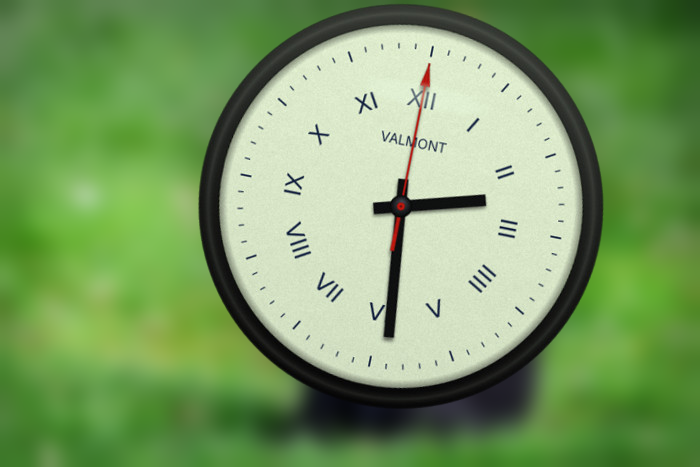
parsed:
2,29,00
